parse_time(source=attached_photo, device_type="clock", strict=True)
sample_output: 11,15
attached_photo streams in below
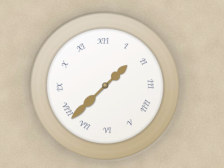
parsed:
1,38
